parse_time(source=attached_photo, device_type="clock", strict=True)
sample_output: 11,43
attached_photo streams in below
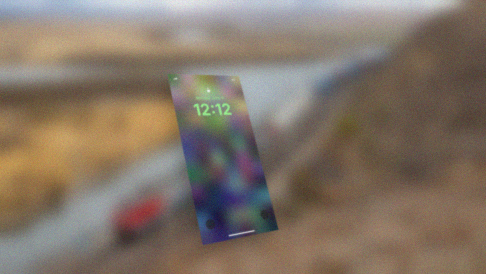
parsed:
12,12
